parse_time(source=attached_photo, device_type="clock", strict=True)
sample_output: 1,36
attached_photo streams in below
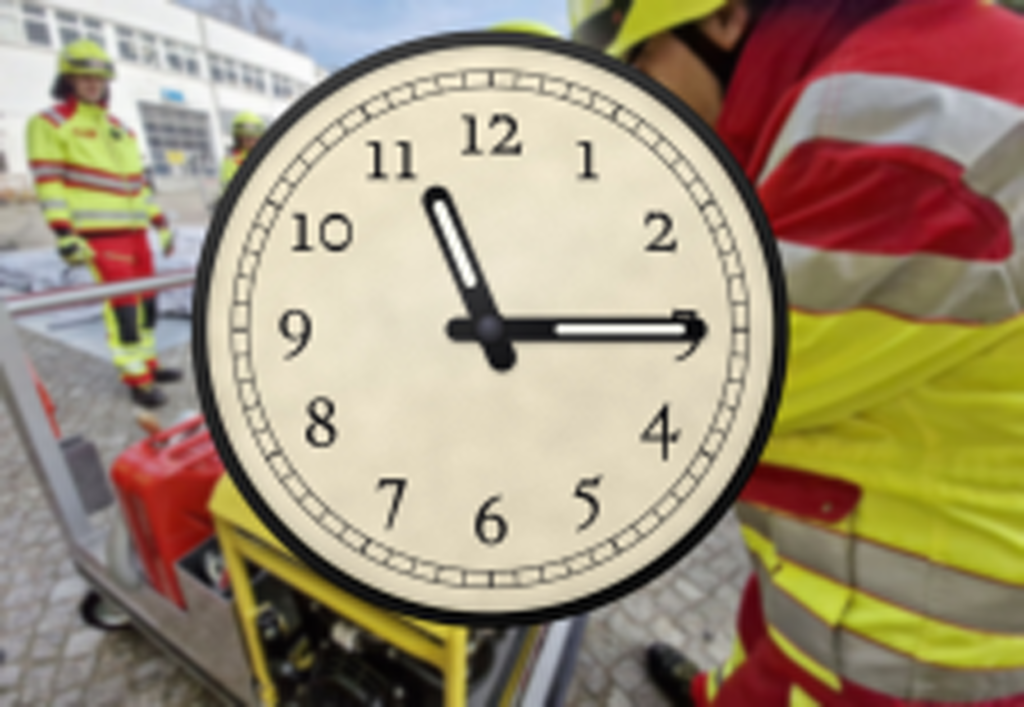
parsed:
11,15
